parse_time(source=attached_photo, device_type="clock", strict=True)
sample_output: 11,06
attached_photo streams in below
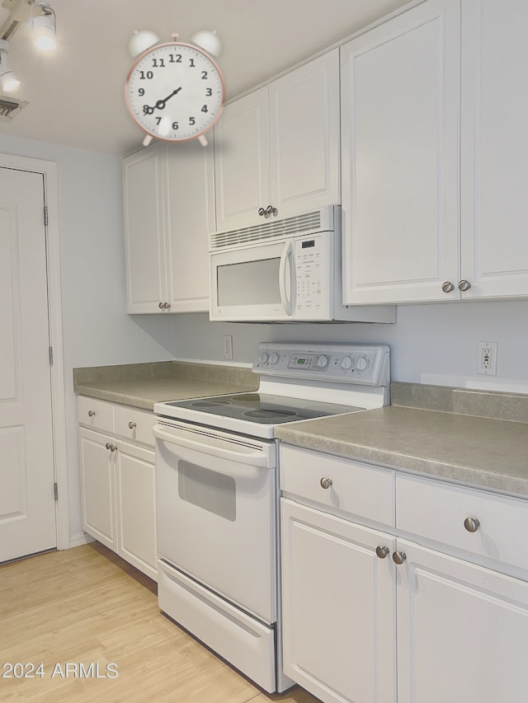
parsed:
7,39
